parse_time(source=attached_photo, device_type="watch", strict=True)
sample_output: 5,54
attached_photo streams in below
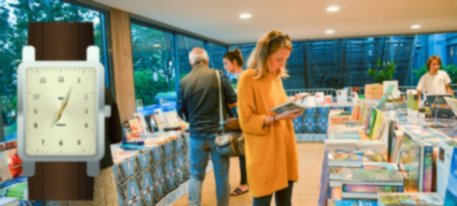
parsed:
7,04
